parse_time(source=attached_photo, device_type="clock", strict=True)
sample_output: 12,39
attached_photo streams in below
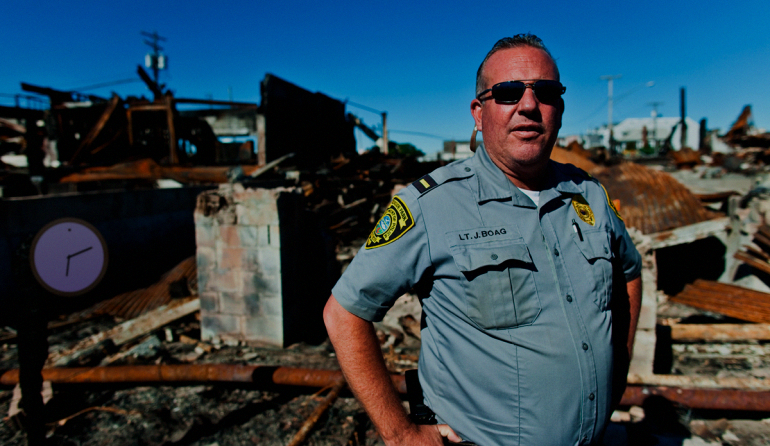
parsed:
6,11
